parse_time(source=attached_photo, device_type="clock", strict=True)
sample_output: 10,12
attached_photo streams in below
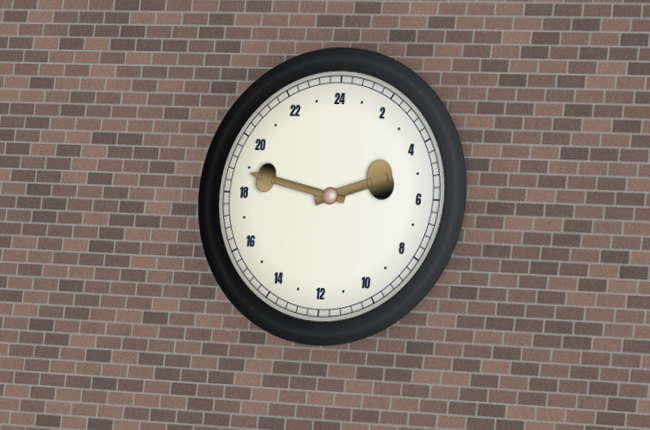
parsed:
4,47
